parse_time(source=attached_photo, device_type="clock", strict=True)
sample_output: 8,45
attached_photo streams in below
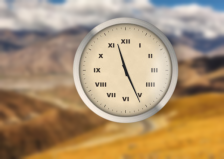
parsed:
11,26
